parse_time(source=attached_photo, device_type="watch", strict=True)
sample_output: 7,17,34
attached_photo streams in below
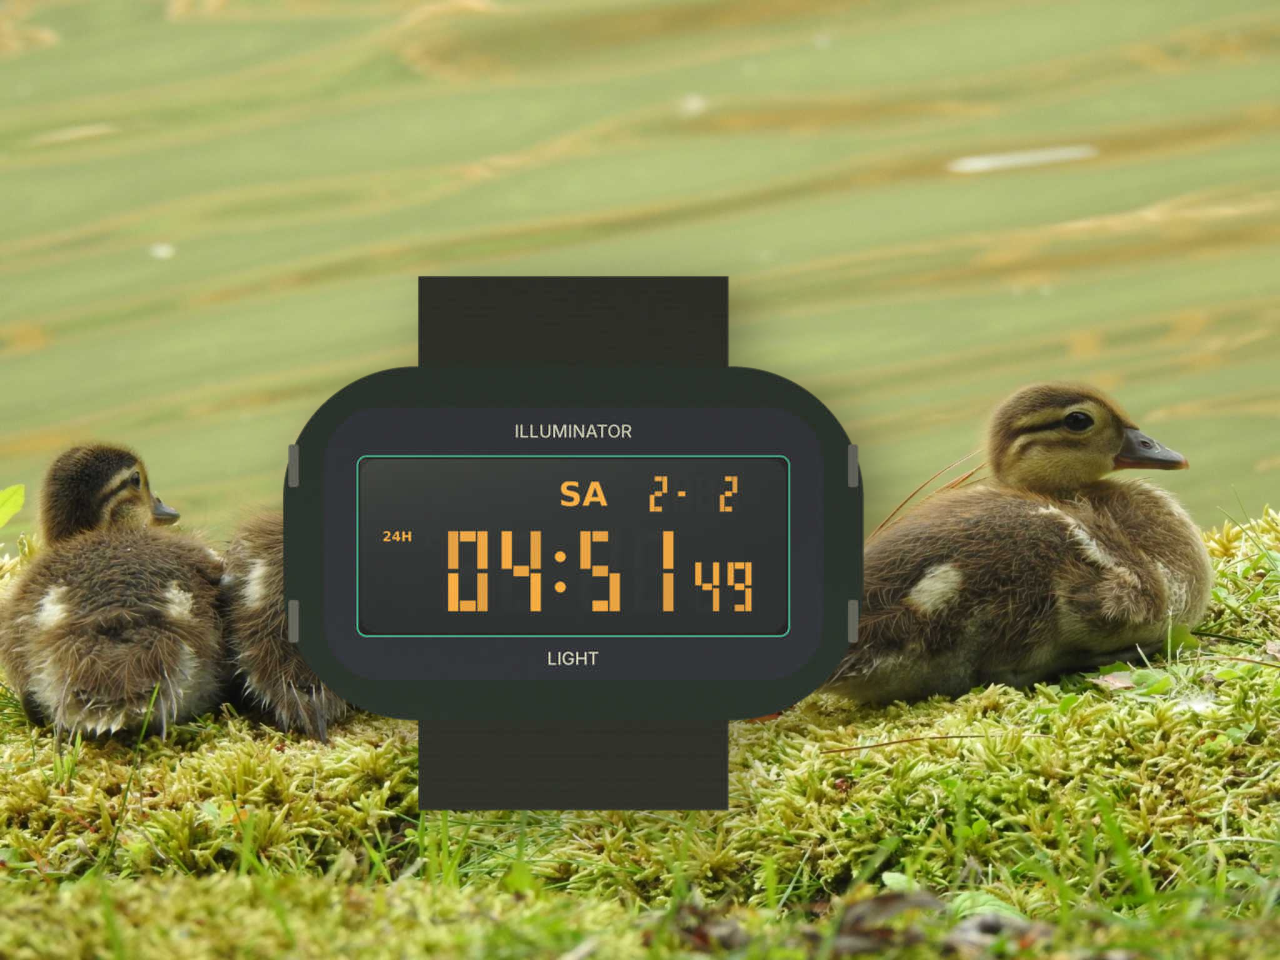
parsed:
4,51,49
